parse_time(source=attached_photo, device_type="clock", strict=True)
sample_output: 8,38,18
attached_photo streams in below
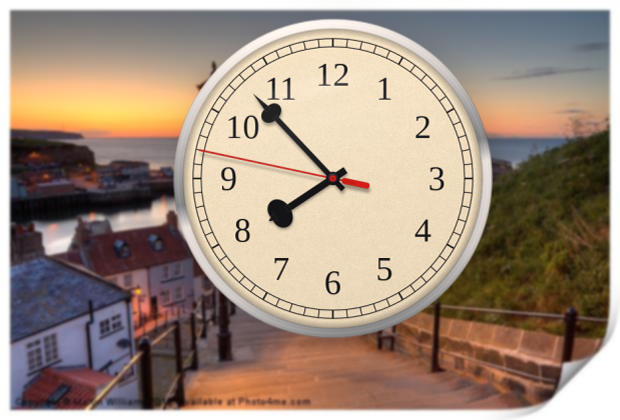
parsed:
7,52,47
